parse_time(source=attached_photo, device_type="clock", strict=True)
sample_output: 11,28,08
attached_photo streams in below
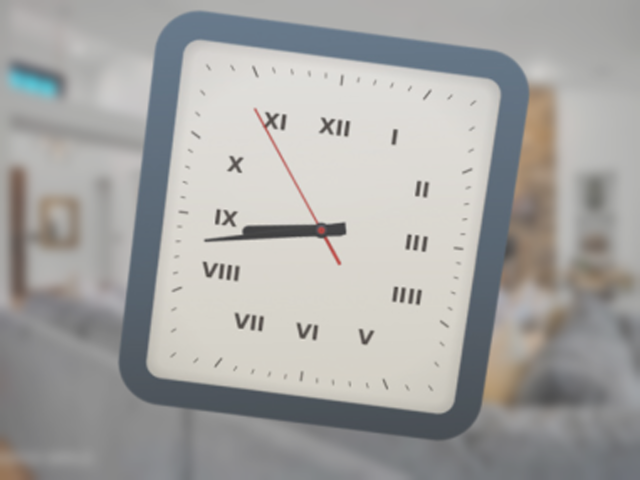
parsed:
8,42,54
